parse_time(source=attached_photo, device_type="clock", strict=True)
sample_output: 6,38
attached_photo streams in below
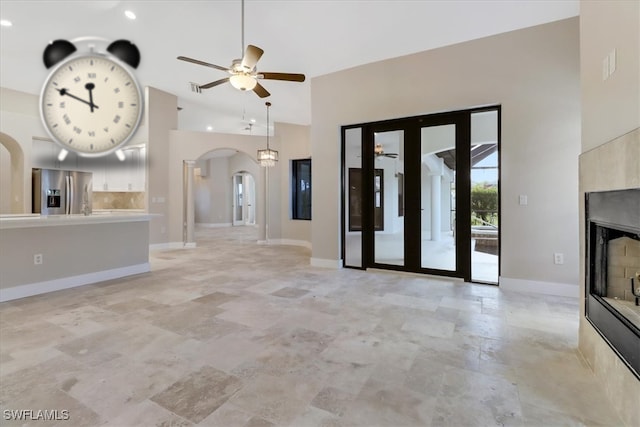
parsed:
11,49
